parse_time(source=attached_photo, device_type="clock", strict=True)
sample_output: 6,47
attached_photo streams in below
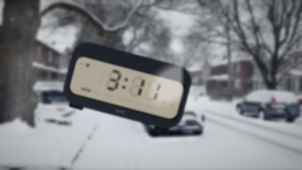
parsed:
3,11
